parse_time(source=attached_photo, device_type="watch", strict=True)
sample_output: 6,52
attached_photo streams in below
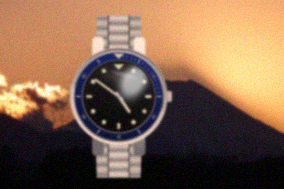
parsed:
4,51
